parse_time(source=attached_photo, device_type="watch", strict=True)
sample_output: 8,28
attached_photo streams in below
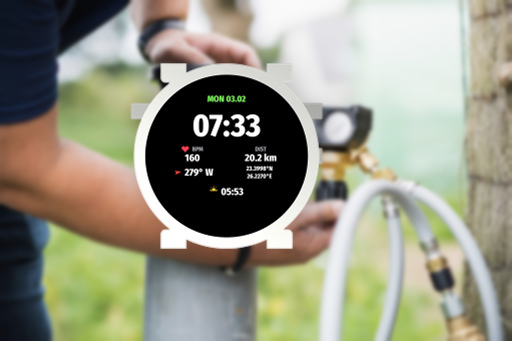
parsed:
7,33
